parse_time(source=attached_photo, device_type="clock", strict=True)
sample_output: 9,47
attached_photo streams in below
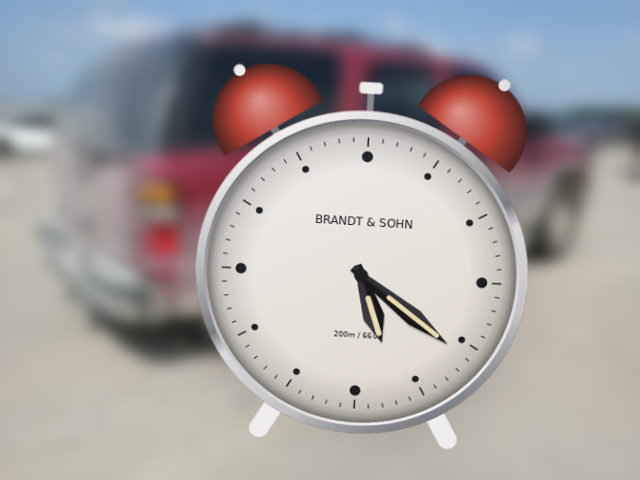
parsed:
5,21
